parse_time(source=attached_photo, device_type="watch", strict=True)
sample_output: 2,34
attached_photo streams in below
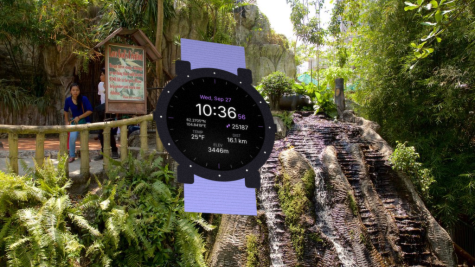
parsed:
10,36
